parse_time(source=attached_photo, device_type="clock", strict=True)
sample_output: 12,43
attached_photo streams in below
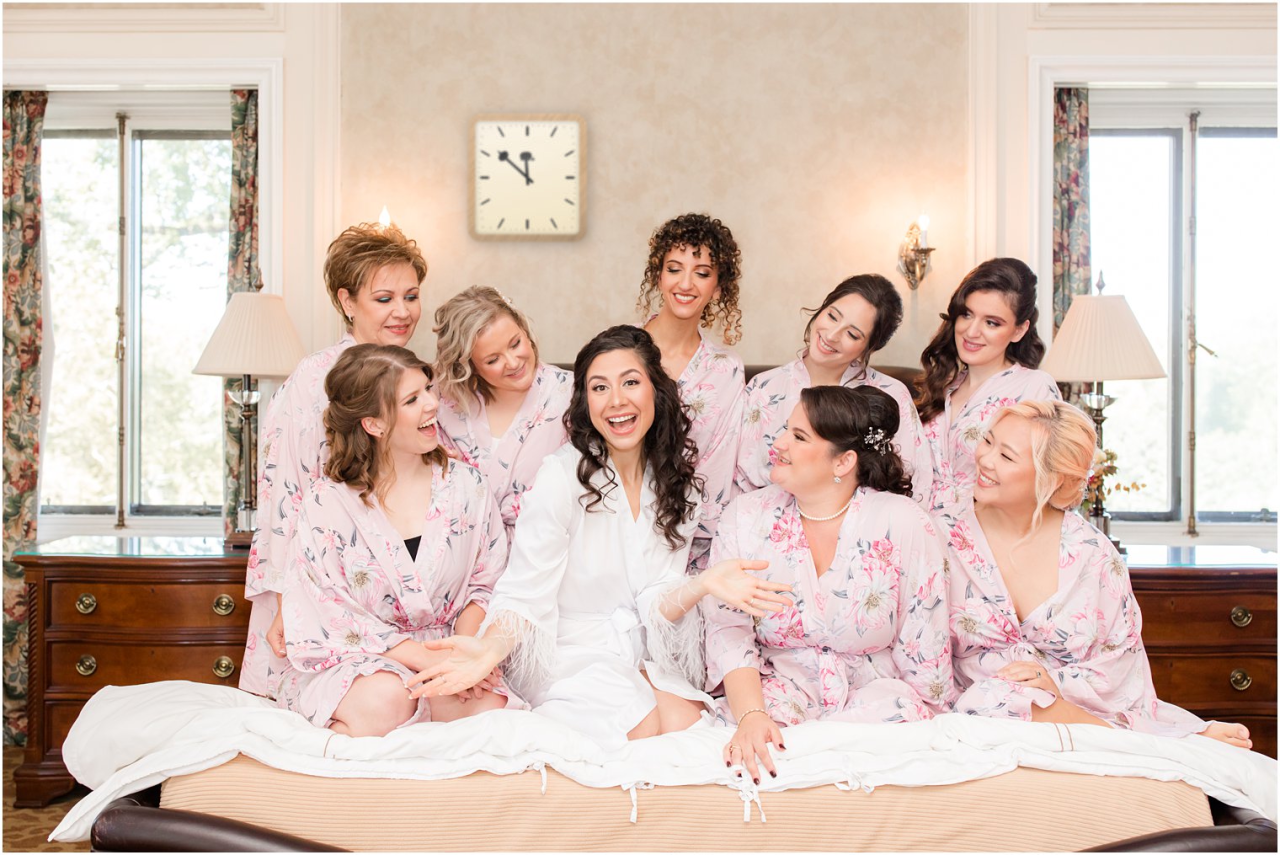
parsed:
11,52
